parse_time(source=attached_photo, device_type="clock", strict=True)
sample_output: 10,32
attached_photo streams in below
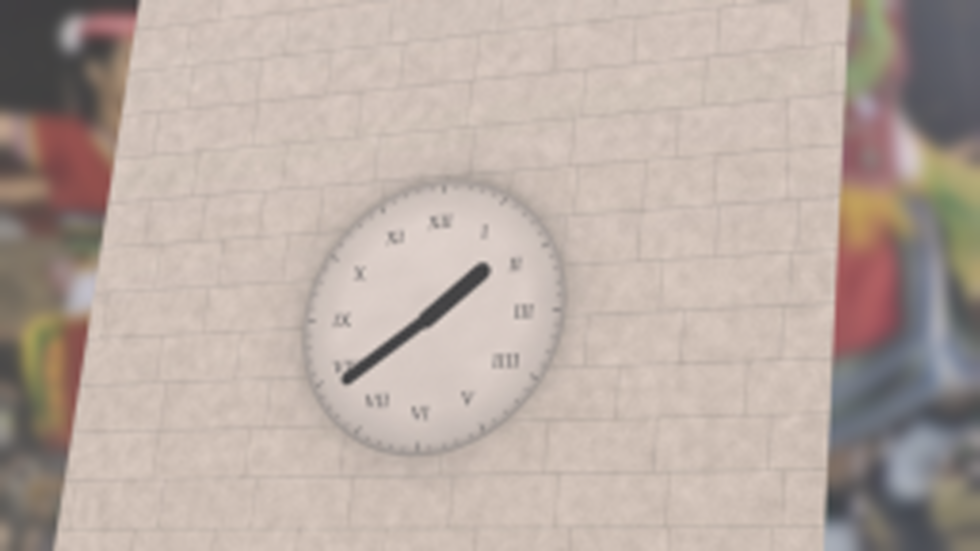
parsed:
1,39
